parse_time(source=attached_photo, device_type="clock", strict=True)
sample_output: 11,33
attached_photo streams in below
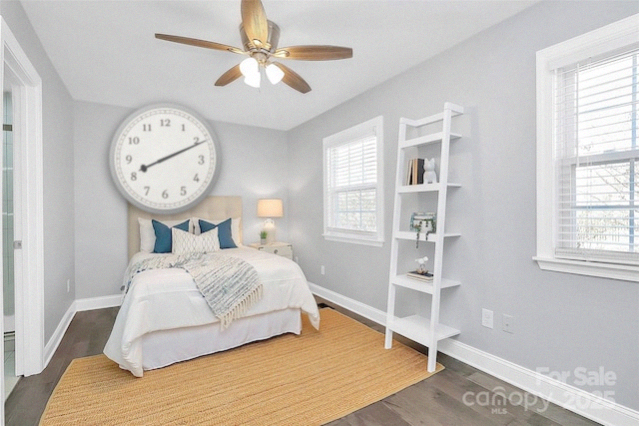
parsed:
8,11
